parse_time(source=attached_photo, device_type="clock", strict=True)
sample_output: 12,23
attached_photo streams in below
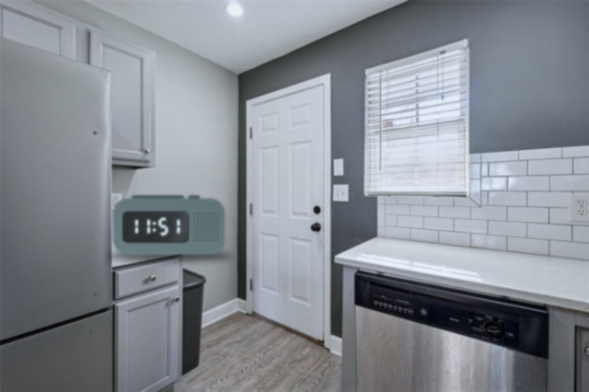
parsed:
11,51
